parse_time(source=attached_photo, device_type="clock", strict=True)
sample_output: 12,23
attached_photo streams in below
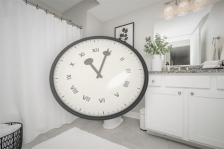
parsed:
11,04
